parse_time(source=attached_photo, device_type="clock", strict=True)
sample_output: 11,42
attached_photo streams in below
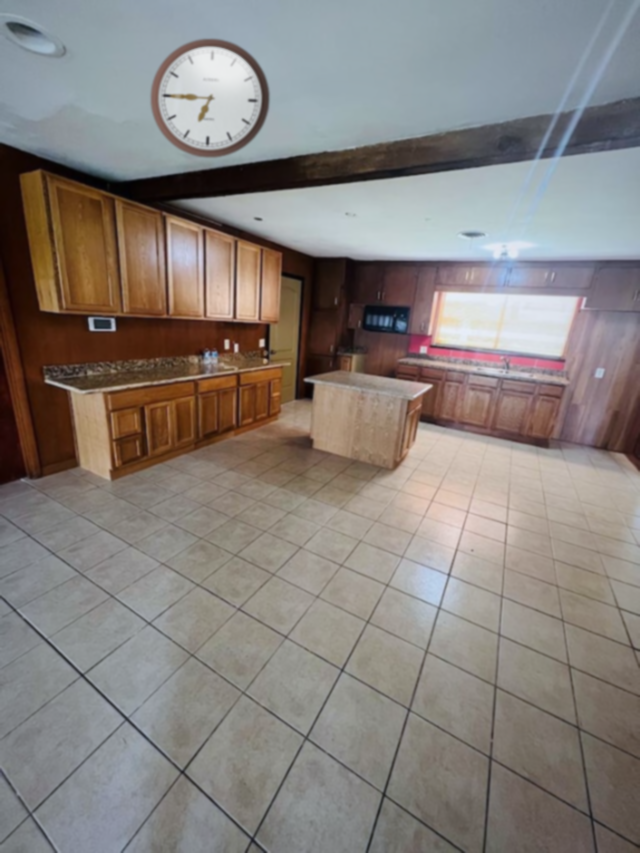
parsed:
6,45
